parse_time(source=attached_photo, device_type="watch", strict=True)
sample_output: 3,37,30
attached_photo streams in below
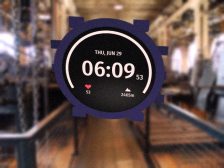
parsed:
6,09,53
